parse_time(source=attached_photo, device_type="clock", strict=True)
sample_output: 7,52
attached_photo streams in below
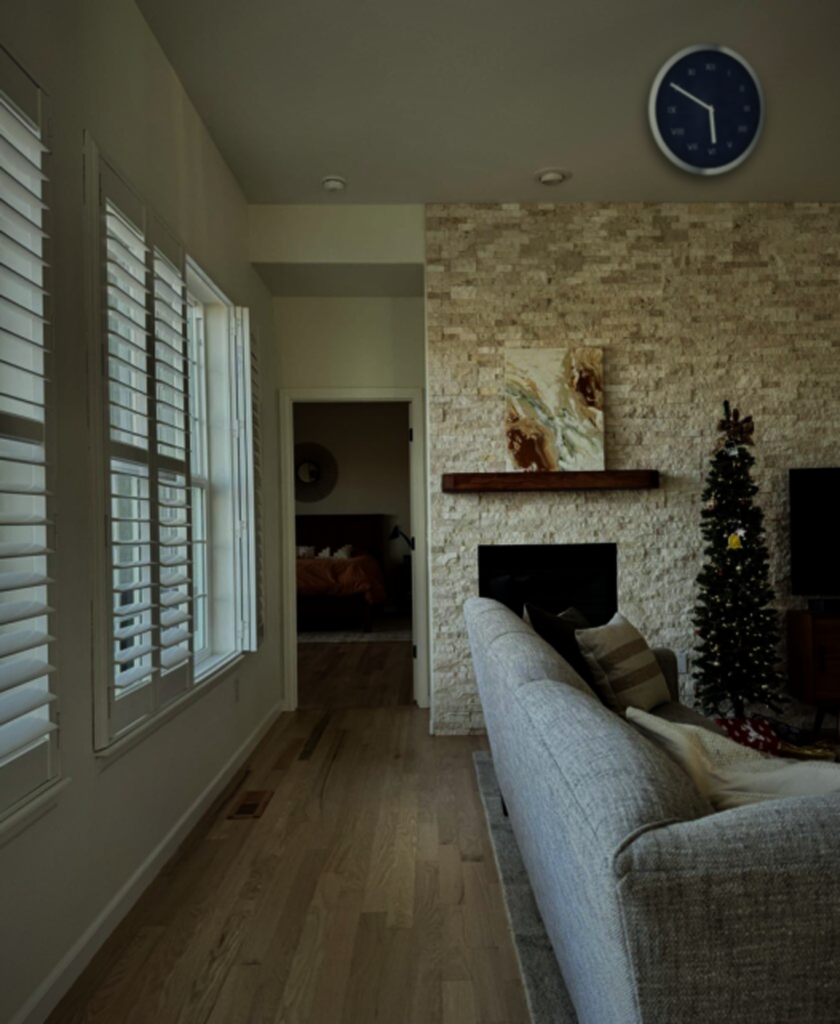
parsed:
5,50
